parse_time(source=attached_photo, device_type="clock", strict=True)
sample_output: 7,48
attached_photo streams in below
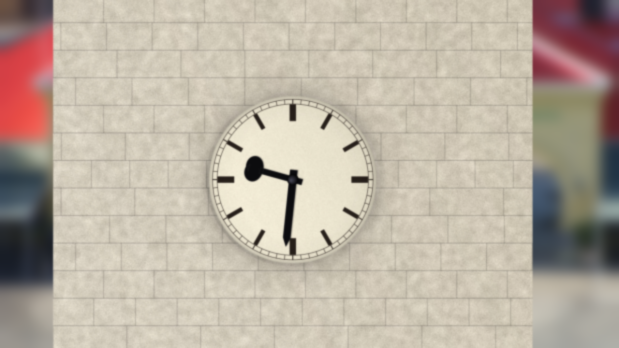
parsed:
9,31
